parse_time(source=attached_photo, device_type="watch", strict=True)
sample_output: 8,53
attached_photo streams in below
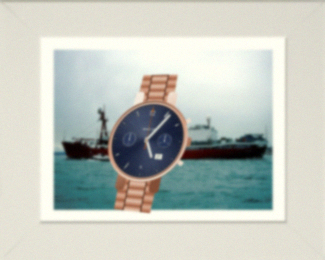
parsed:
5,06
